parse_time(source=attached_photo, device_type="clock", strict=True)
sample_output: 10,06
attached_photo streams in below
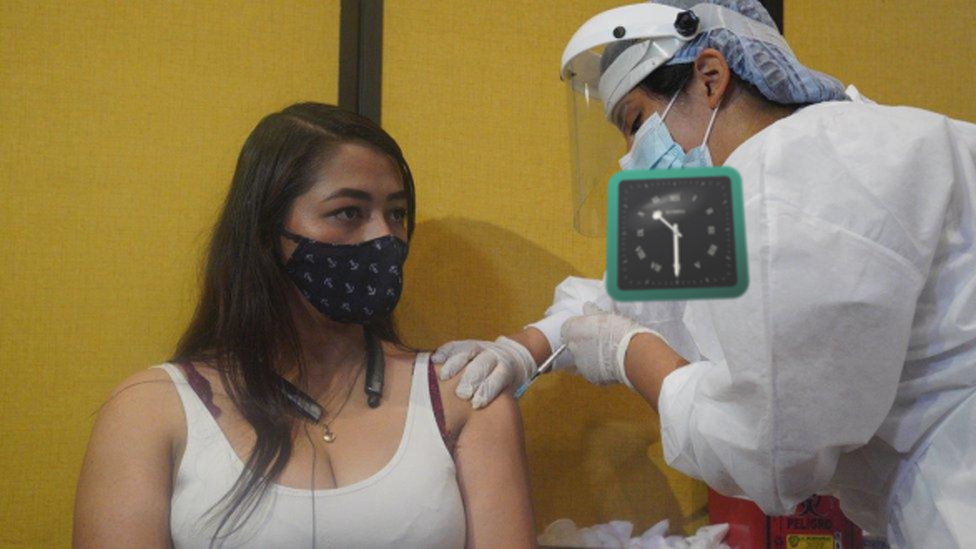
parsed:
10,30
